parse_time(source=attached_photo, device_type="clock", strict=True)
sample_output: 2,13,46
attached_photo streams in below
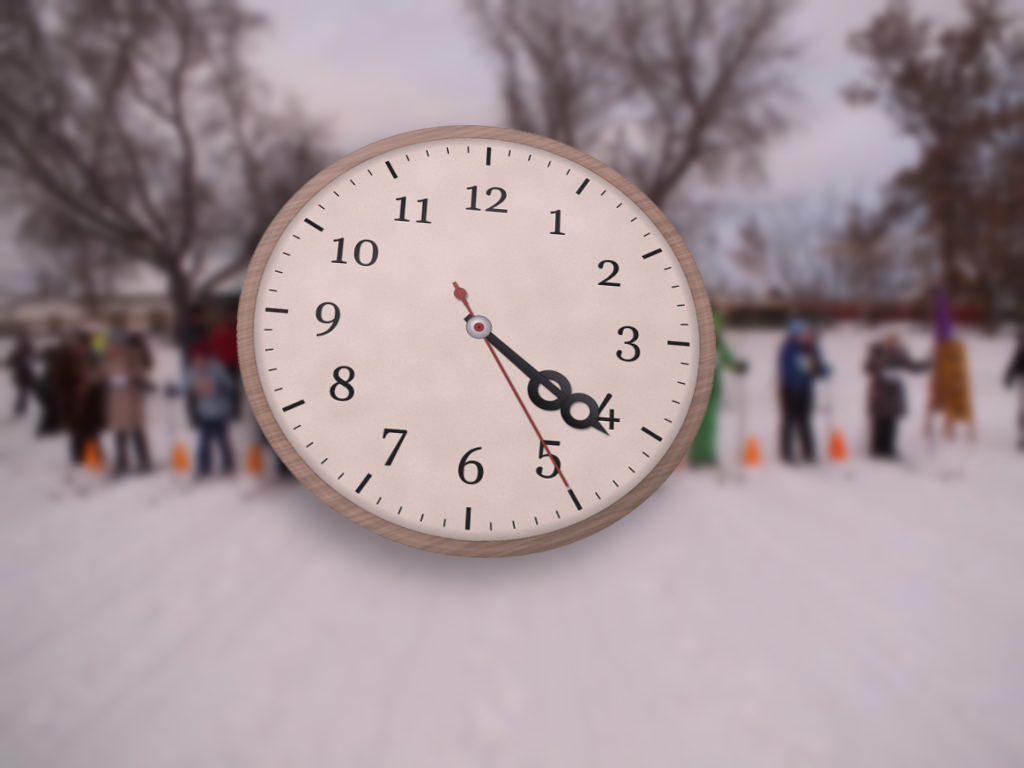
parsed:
4,21,25
